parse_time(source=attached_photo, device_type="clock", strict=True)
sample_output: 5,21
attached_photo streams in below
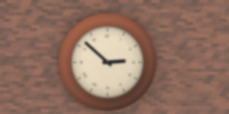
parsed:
2,52
